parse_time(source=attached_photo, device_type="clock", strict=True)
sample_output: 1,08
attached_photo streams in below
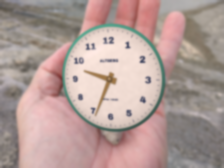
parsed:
9,34
